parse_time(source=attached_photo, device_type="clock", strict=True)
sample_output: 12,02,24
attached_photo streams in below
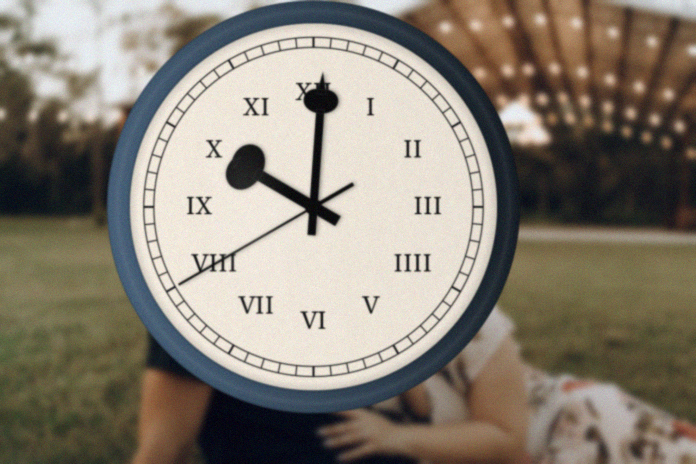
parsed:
10,00,40
